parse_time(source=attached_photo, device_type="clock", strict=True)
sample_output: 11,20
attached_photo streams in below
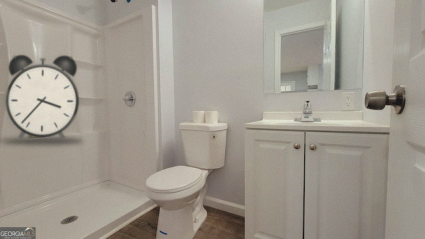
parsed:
3,37
